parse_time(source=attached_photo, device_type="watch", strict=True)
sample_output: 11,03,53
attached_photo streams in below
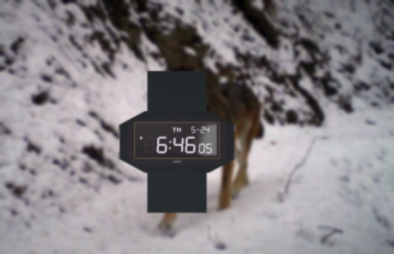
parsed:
6,46,05
